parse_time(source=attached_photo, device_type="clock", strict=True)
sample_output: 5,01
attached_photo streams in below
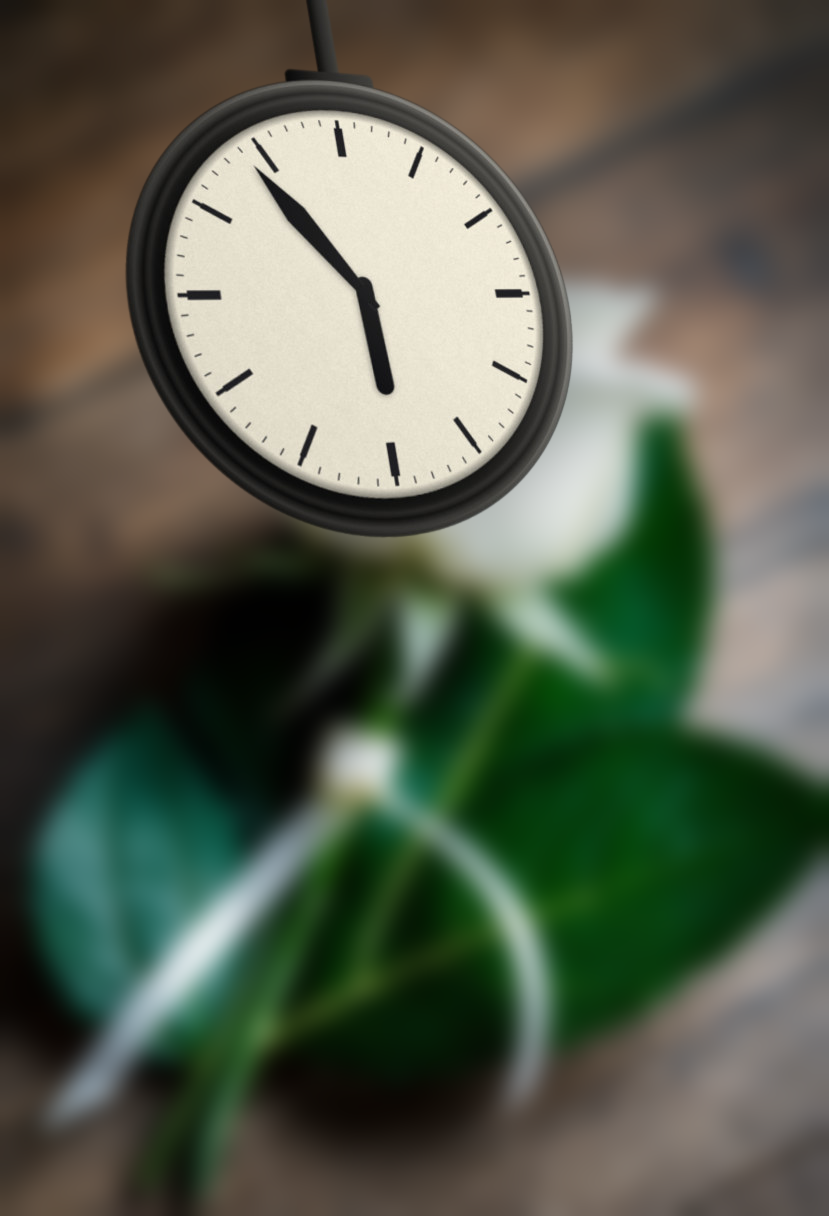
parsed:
5,54
